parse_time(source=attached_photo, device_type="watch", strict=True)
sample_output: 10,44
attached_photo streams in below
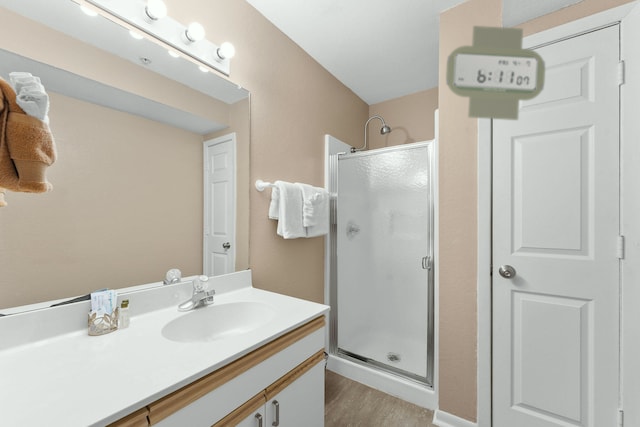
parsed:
6,11
